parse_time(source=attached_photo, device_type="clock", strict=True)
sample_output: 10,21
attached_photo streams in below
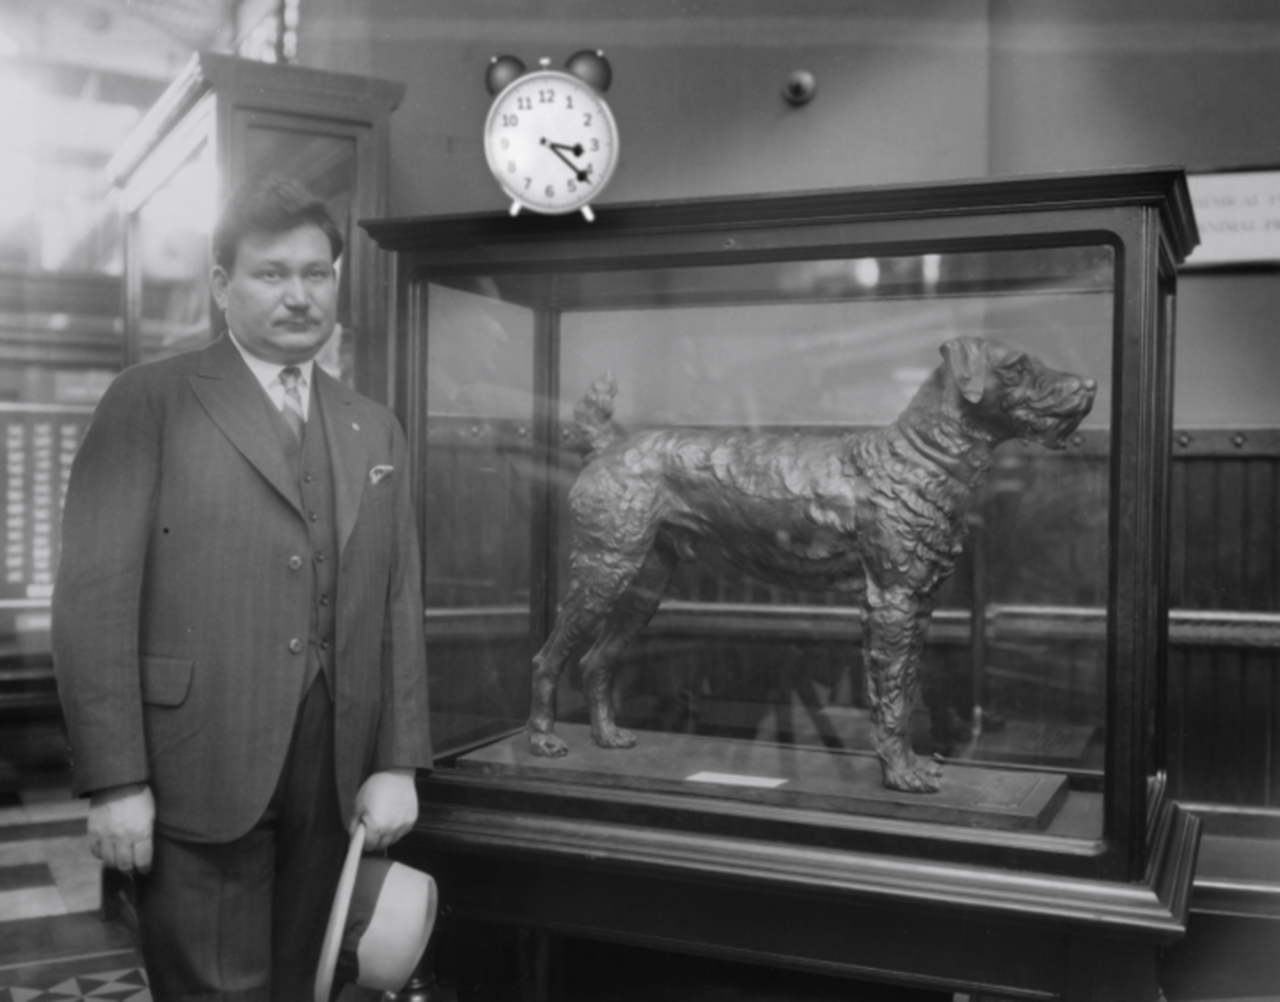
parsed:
3,22
